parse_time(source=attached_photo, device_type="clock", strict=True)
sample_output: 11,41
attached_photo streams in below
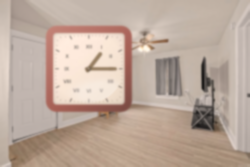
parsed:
1,15
